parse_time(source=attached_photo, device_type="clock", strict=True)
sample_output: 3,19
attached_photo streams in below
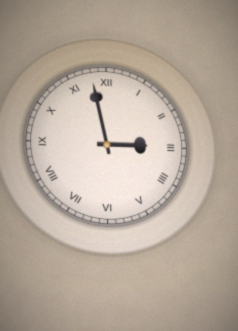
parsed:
2,58
